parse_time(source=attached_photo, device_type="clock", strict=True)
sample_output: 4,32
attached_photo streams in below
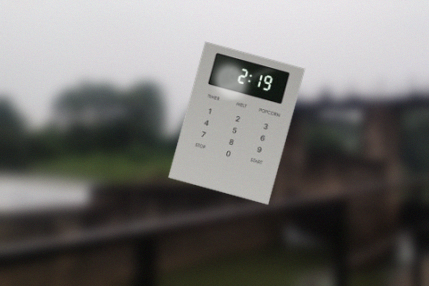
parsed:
2,19
